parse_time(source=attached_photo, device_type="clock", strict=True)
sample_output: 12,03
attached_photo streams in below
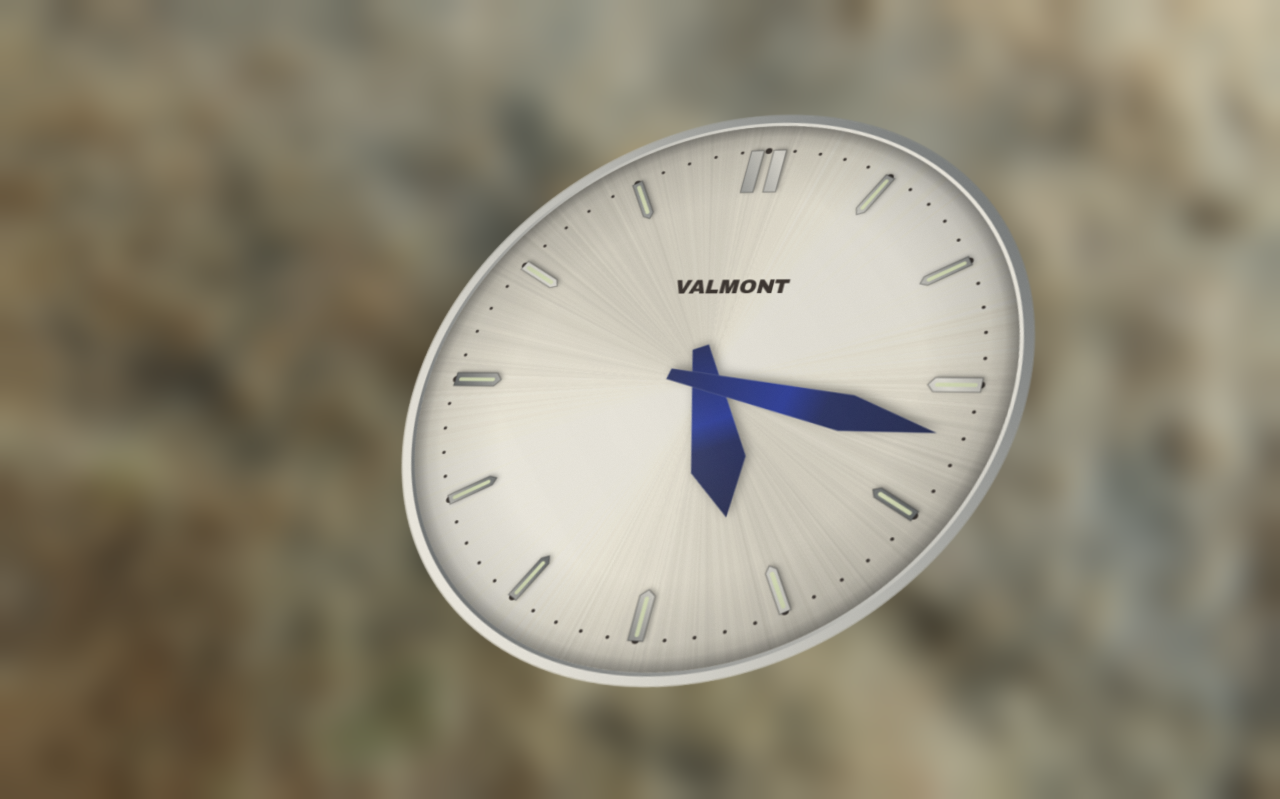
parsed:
5,17
